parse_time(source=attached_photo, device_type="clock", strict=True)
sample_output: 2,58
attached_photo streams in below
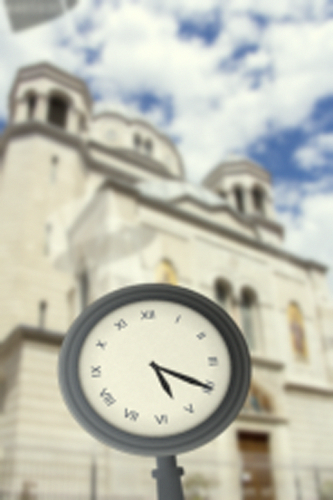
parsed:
5,20
